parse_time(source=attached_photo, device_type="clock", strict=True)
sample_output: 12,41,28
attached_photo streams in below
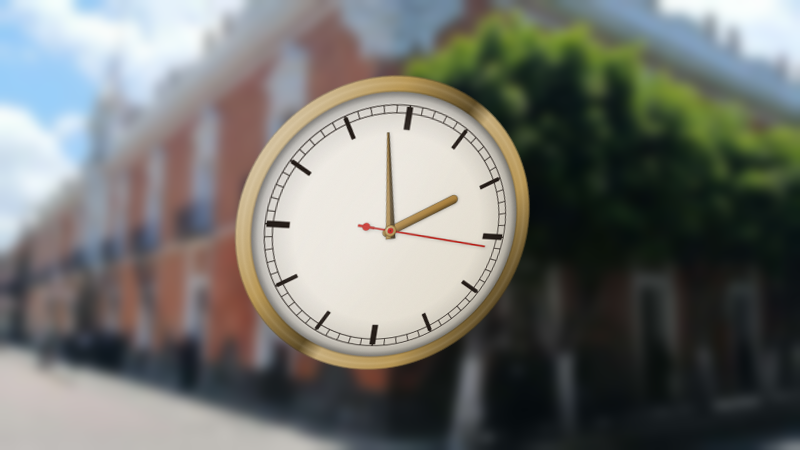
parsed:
1,58,16
